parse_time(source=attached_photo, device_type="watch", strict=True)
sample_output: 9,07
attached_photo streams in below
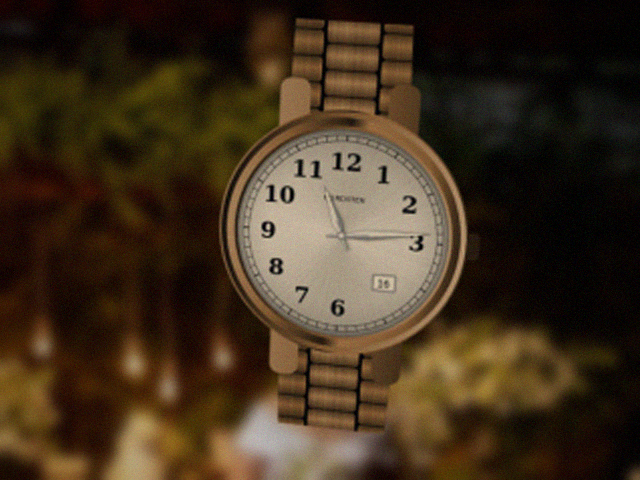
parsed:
11,14
